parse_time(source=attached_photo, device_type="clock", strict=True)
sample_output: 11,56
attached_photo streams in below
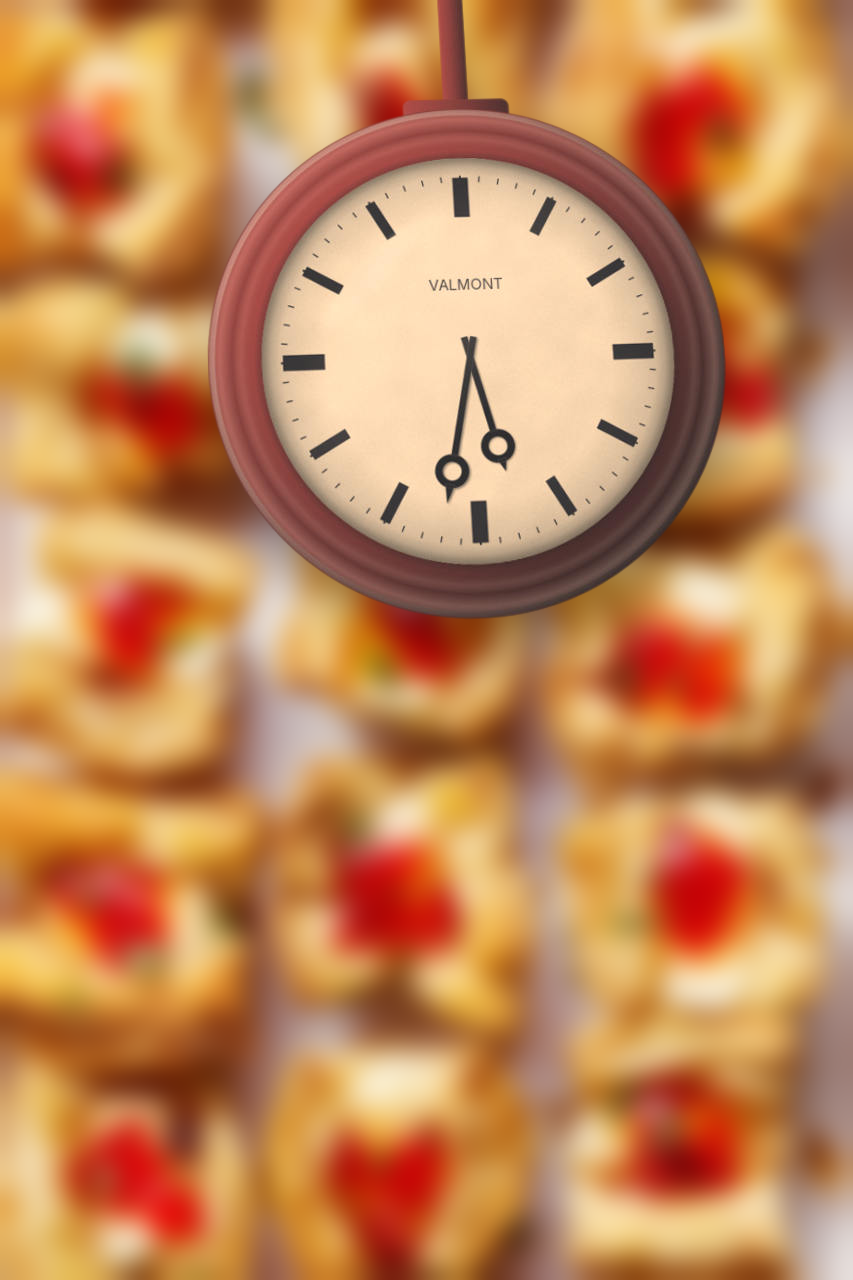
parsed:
5,32
